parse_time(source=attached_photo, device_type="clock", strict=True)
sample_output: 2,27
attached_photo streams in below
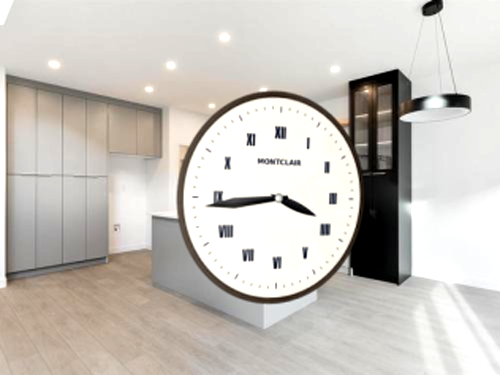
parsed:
3,44
